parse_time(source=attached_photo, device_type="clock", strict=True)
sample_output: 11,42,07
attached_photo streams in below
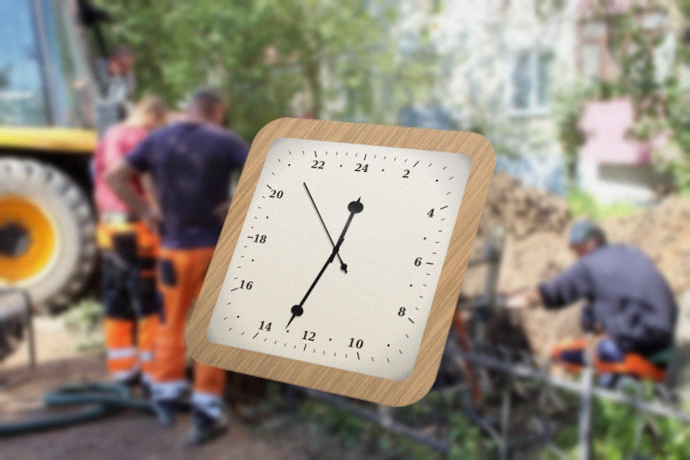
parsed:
0,32,53
